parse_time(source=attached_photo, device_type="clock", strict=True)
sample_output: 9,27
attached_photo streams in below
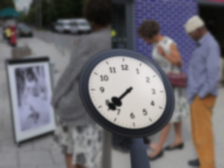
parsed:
7,38
